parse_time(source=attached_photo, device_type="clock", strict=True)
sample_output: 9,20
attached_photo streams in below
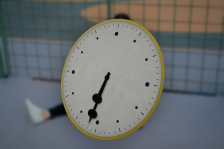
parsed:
6,32
